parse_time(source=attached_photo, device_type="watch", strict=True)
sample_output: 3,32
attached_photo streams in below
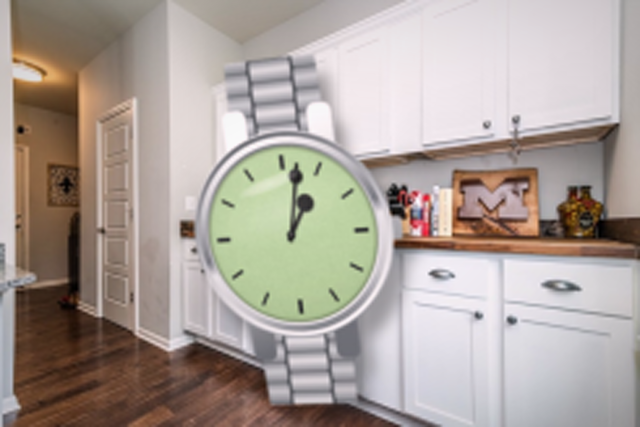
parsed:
1,02
